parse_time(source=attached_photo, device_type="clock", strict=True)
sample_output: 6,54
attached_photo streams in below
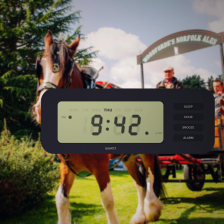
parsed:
9,42
